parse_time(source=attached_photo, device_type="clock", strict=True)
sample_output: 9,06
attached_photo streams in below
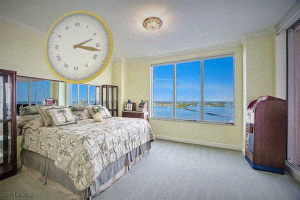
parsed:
2,17
